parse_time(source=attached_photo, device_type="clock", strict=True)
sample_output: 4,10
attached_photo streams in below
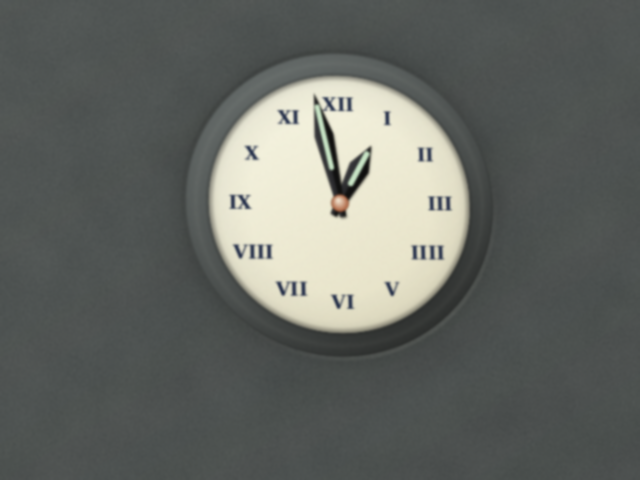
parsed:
12,58
